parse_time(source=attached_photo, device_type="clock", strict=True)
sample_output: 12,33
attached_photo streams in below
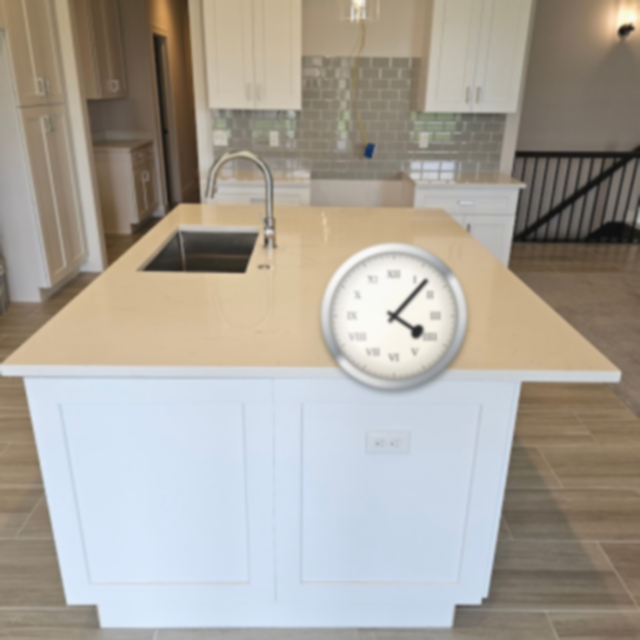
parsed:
4,07
